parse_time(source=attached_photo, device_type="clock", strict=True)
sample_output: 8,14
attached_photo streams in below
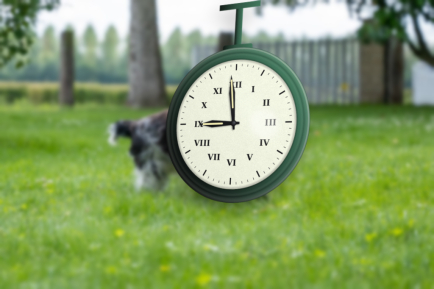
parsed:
8,59
